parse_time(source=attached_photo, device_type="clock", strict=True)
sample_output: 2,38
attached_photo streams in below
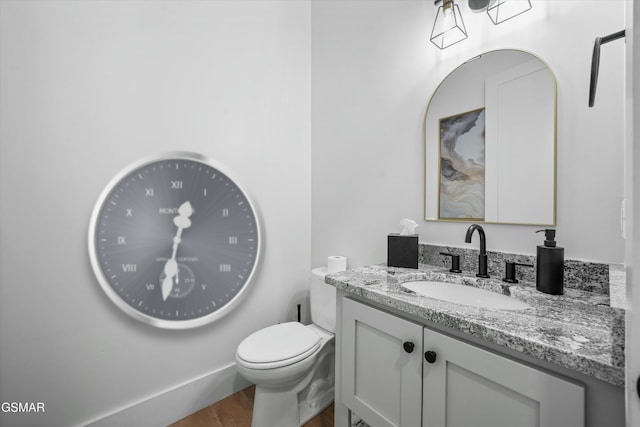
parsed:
12,32
